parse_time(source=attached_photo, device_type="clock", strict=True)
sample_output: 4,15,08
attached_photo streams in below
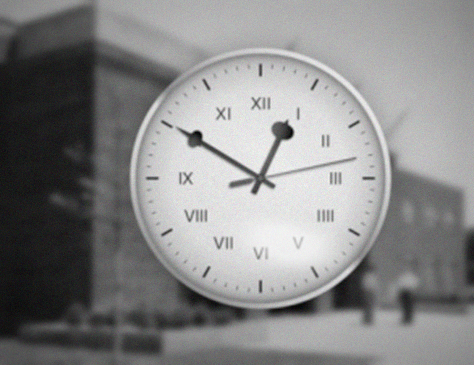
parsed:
12,50,13
